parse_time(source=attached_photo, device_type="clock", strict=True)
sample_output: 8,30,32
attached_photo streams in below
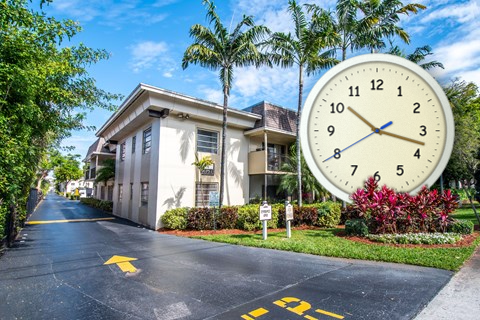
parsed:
10,17,40
